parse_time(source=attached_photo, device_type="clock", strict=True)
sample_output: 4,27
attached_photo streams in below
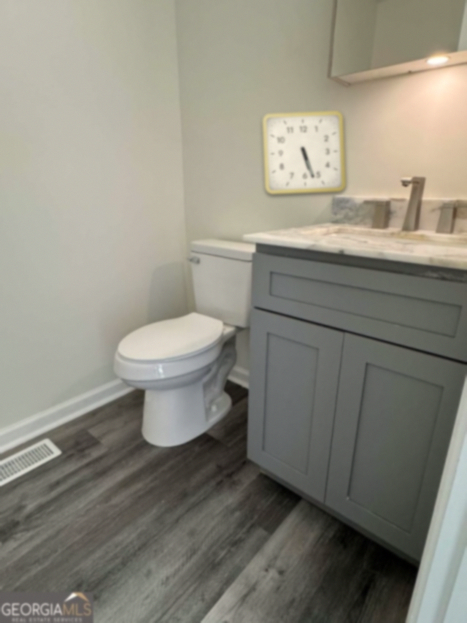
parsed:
5,27
